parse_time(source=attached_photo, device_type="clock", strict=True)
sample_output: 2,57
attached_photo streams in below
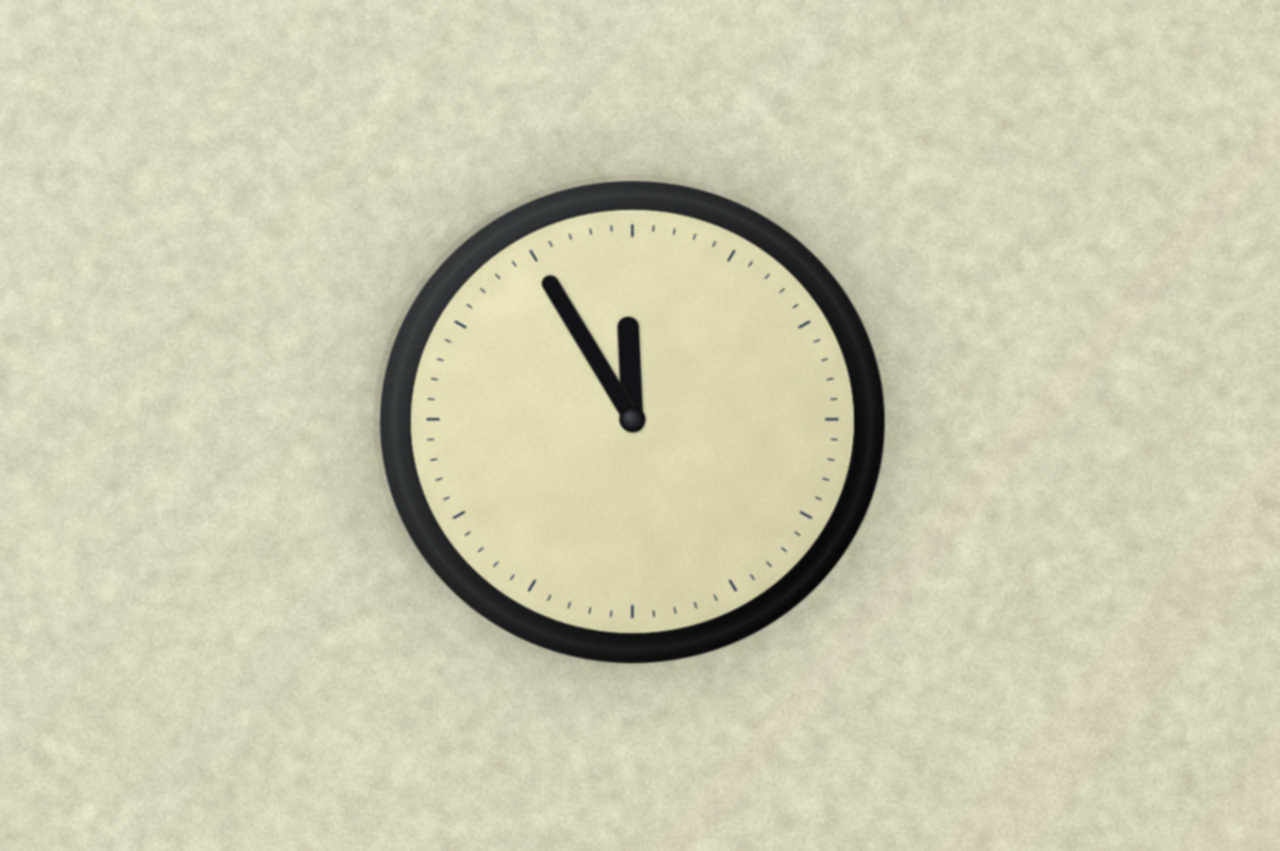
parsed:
11,55
